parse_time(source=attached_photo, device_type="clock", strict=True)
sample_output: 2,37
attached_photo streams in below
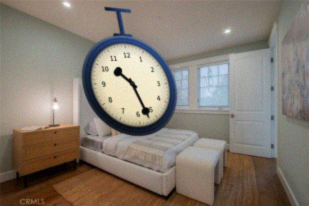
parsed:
10,27
